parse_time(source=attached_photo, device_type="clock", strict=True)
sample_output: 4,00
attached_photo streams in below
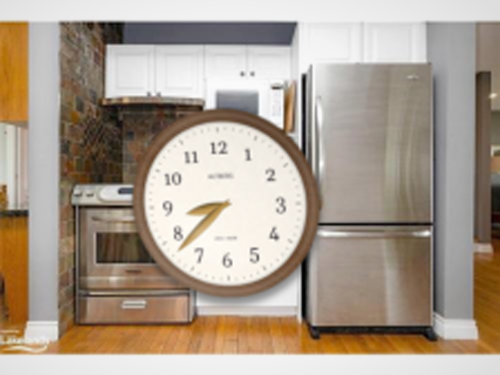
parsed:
8,38
